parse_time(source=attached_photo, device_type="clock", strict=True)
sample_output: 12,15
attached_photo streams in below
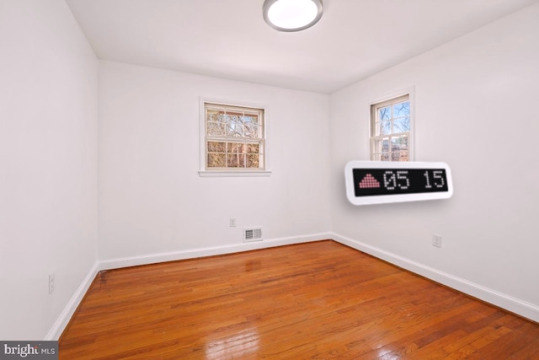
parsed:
5,15
